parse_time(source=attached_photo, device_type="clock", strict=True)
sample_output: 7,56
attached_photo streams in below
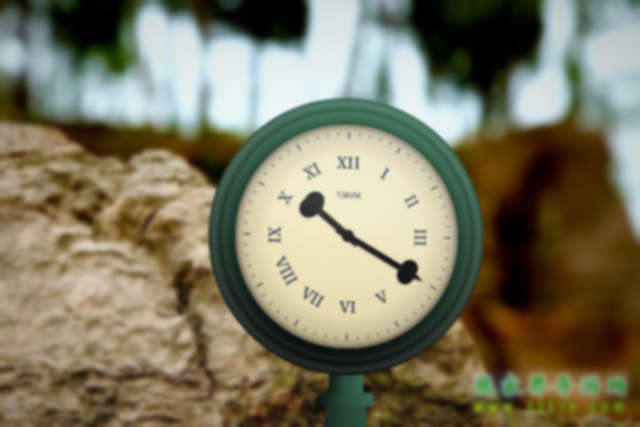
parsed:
10,20
